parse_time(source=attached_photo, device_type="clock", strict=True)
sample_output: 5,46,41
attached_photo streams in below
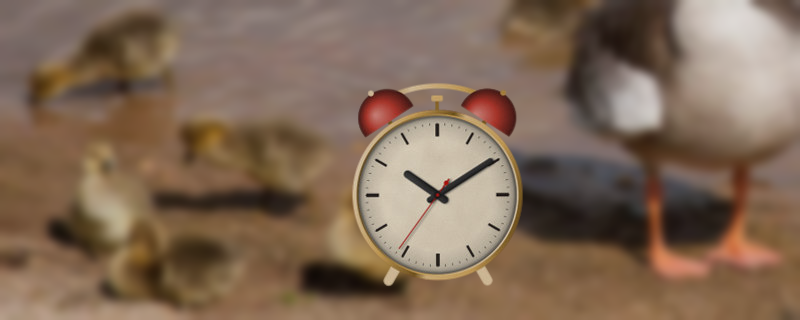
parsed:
10,09,36
